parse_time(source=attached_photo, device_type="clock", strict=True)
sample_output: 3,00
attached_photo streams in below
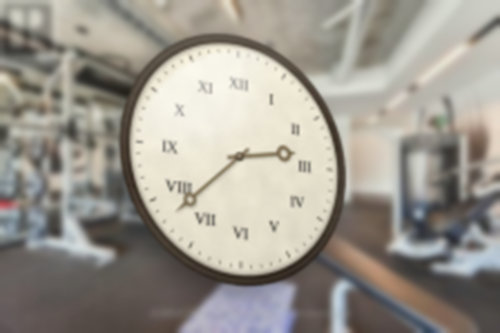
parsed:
2,38
